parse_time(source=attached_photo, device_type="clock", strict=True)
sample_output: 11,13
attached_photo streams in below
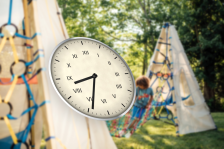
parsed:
8,34
